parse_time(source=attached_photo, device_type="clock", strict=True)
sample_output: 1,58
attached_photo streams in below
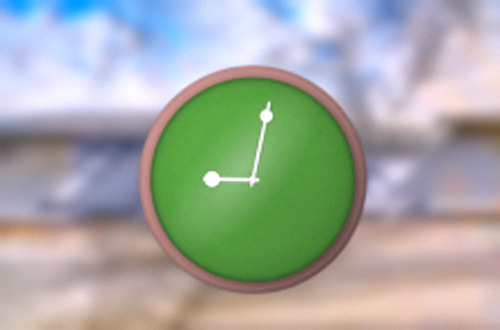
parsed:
9,02
